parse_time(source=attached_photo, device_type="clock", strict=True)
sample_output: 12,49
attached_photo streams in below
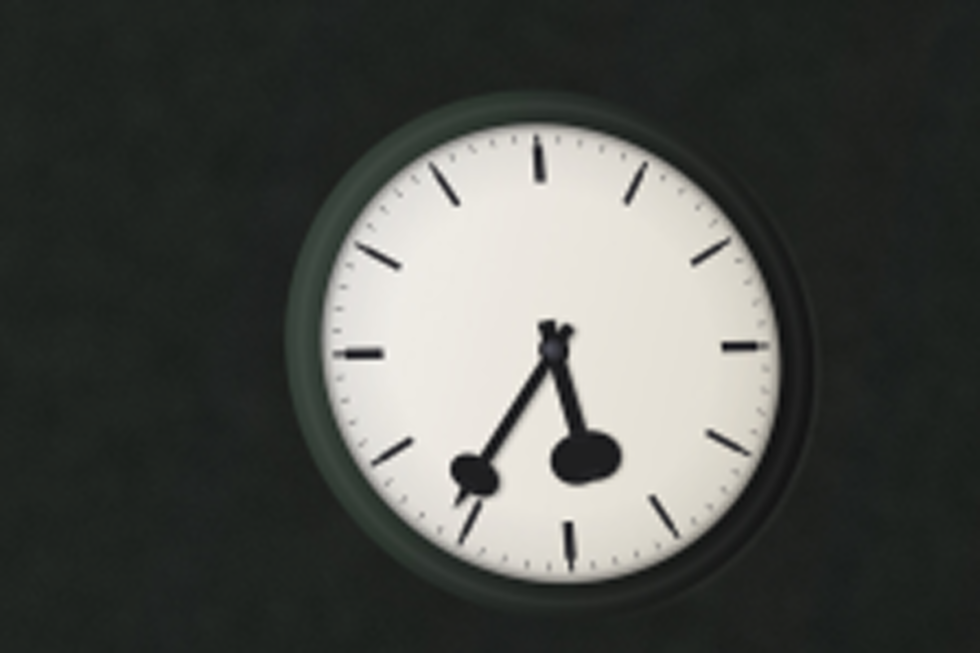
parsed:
5,36
